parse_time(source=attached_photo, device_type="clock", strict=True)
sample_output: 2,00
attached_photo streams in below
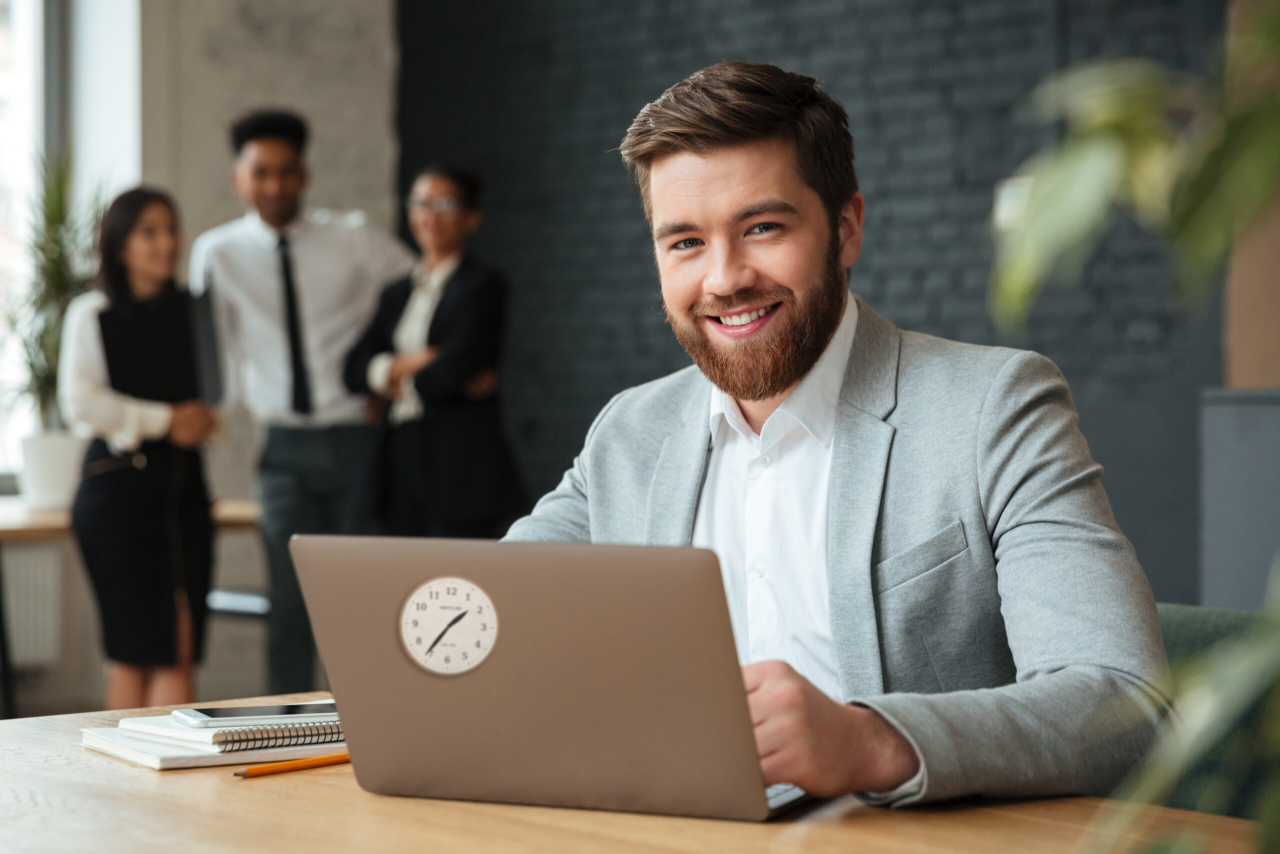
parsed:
1,36
